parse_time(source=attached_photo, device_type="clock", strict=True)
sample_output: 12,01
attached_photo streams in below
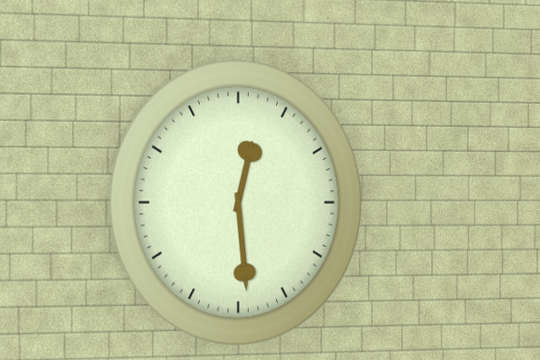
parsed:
12,29
